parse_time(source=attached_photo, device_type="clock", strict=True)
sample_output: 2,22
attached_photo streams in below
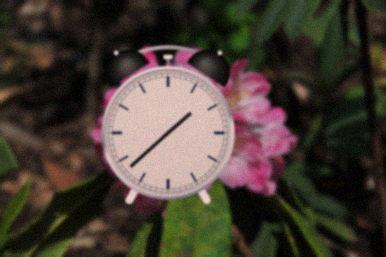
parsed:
1,38
